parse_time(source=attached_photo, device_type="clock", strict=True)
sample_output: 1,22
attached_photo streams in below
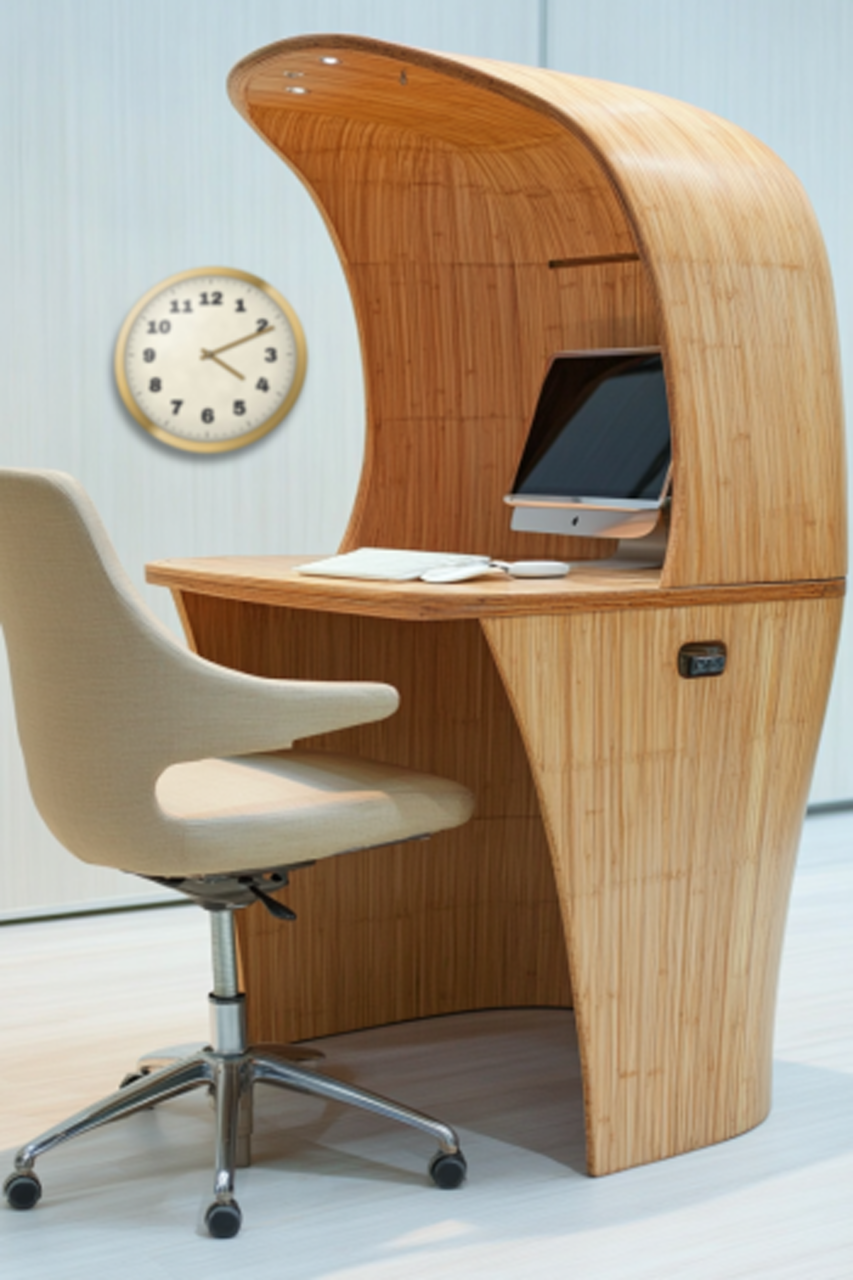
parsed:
4,11
